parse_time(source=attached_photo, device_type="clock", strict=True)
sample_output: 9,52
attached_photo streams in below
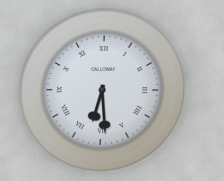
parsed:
6,29
